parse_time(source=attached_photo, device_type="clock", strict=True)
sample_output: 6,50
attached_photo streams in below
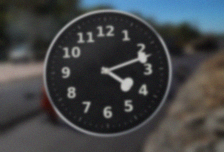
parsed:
4,12
